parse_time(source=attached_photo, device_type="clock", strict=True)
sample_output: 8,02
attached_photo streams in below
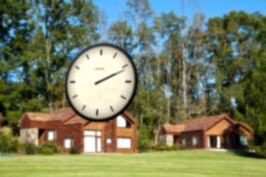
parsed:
2,11
